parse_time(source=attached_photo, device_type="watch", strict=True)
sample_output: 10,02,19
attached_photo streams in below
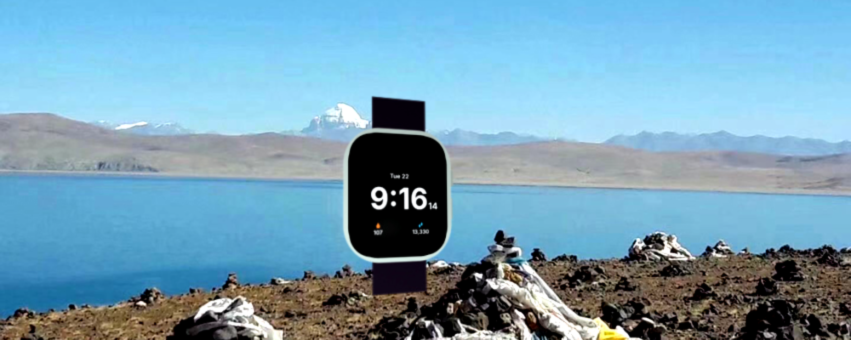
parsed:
9,16,14
